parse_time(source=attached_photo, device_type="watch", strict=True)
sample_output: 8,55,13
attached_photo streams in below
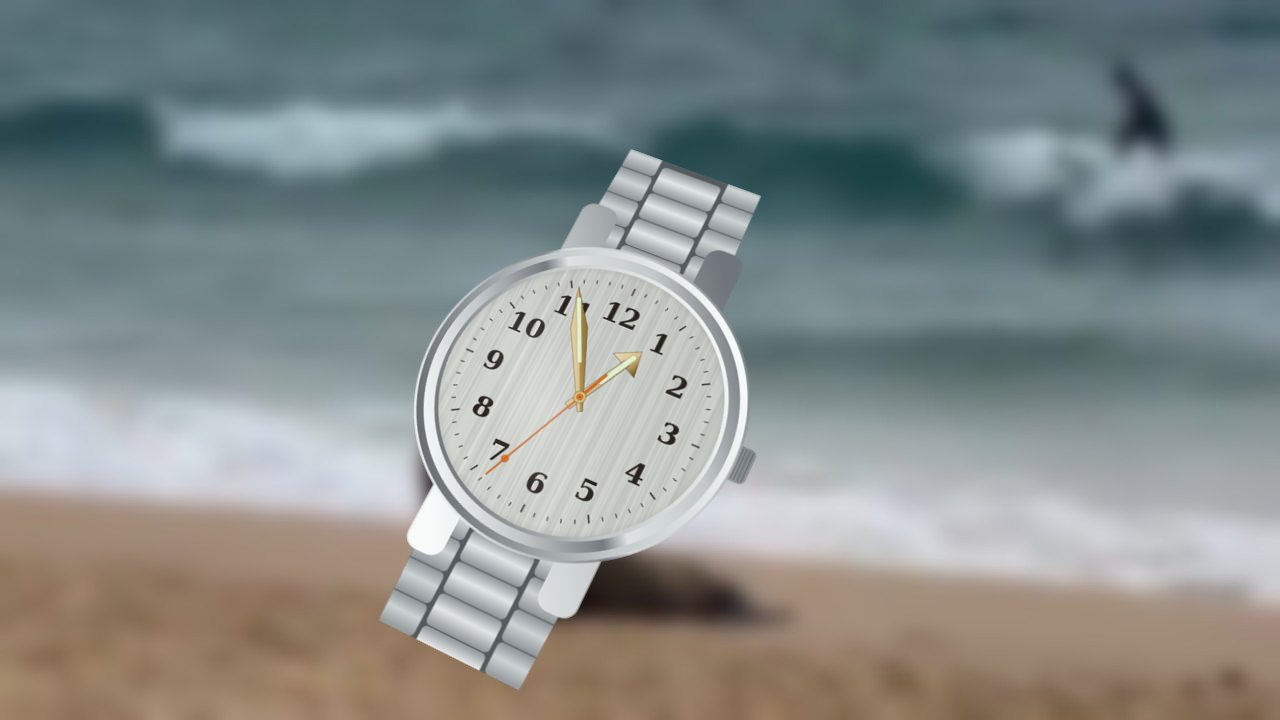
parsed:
12,55,34
